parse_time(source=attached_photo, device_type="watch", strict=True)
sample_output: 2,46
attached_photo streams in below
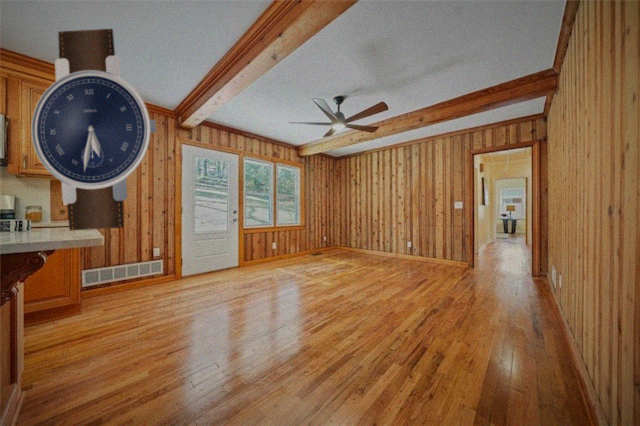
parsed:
5,32
